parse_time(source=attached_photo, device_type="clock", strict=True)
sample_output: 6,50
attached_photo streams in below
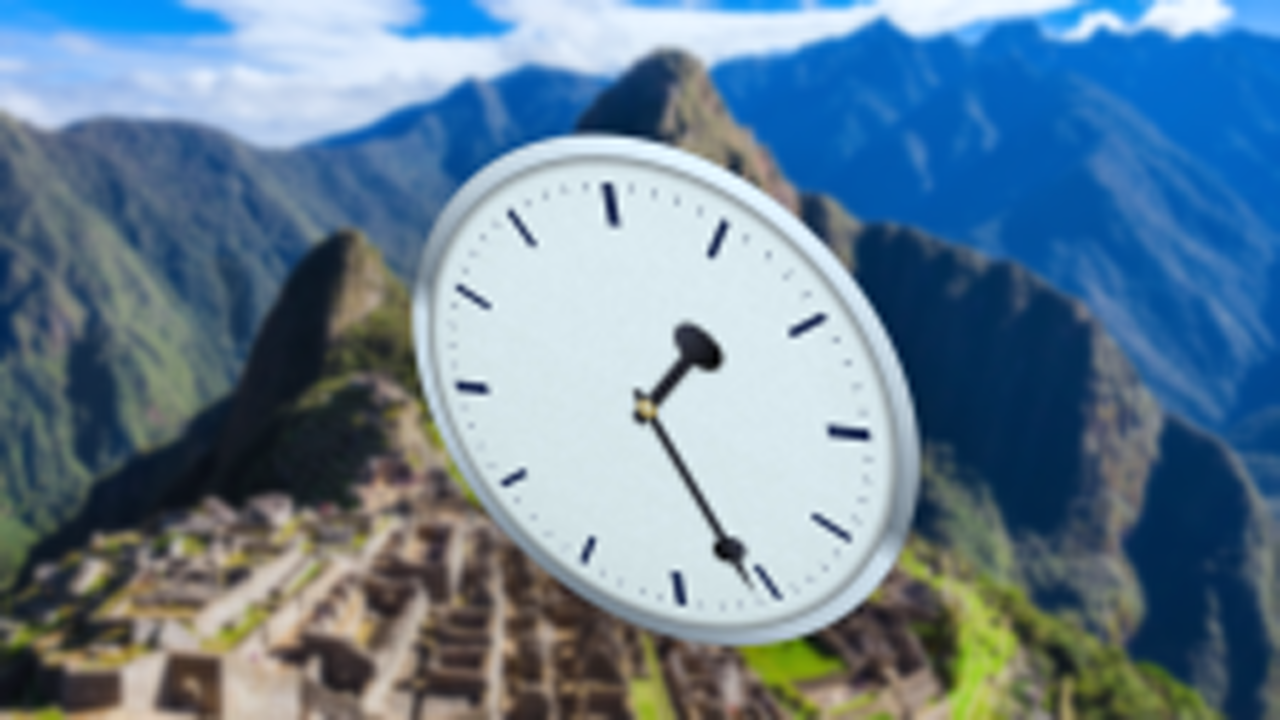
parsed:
1,26
